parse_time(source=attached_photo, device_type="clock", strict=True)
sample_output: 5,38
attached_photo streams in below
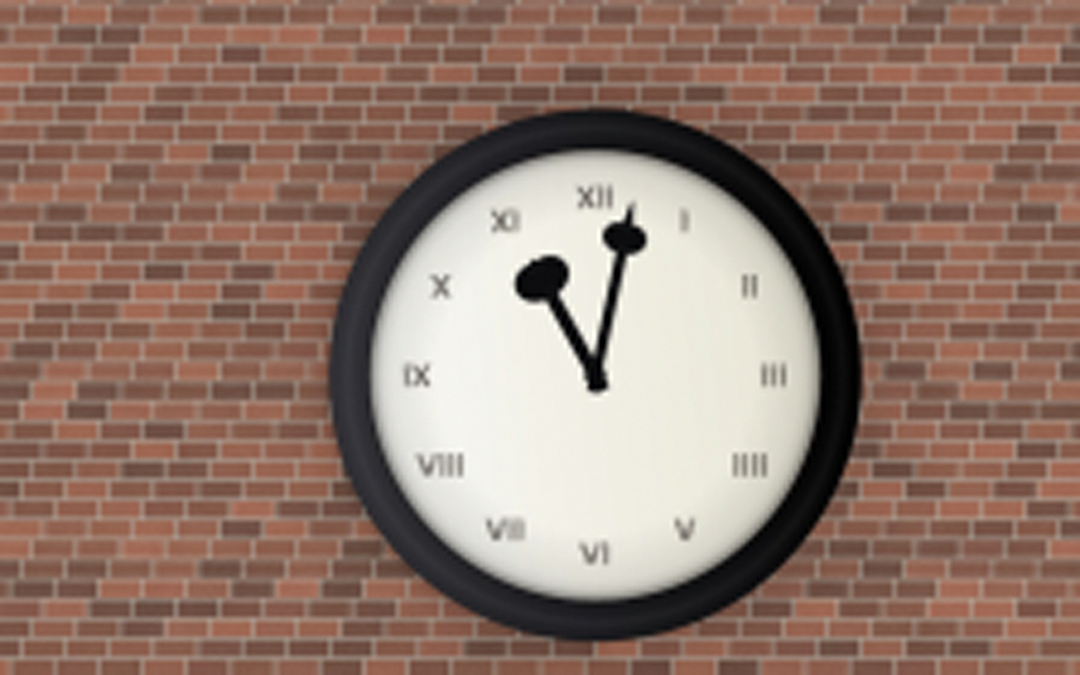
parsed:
11,02
